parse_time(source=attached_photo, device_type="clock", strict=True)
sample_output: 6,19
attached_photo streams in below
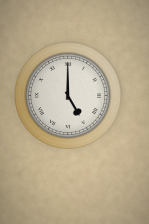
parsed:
5,00
